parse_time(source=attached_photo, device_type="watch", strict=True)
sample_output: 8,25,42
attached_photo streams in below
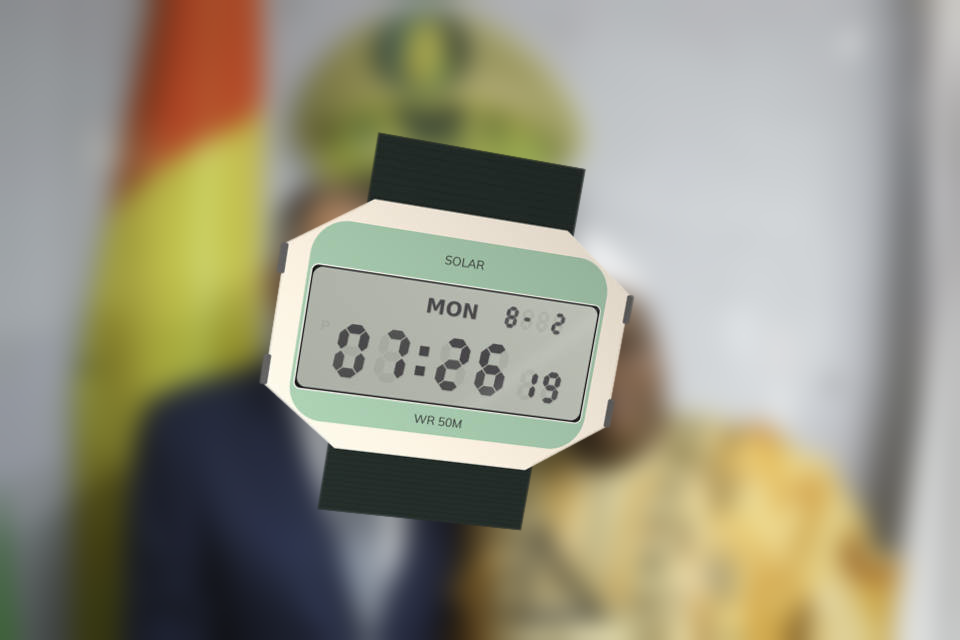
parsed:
7,26,19
